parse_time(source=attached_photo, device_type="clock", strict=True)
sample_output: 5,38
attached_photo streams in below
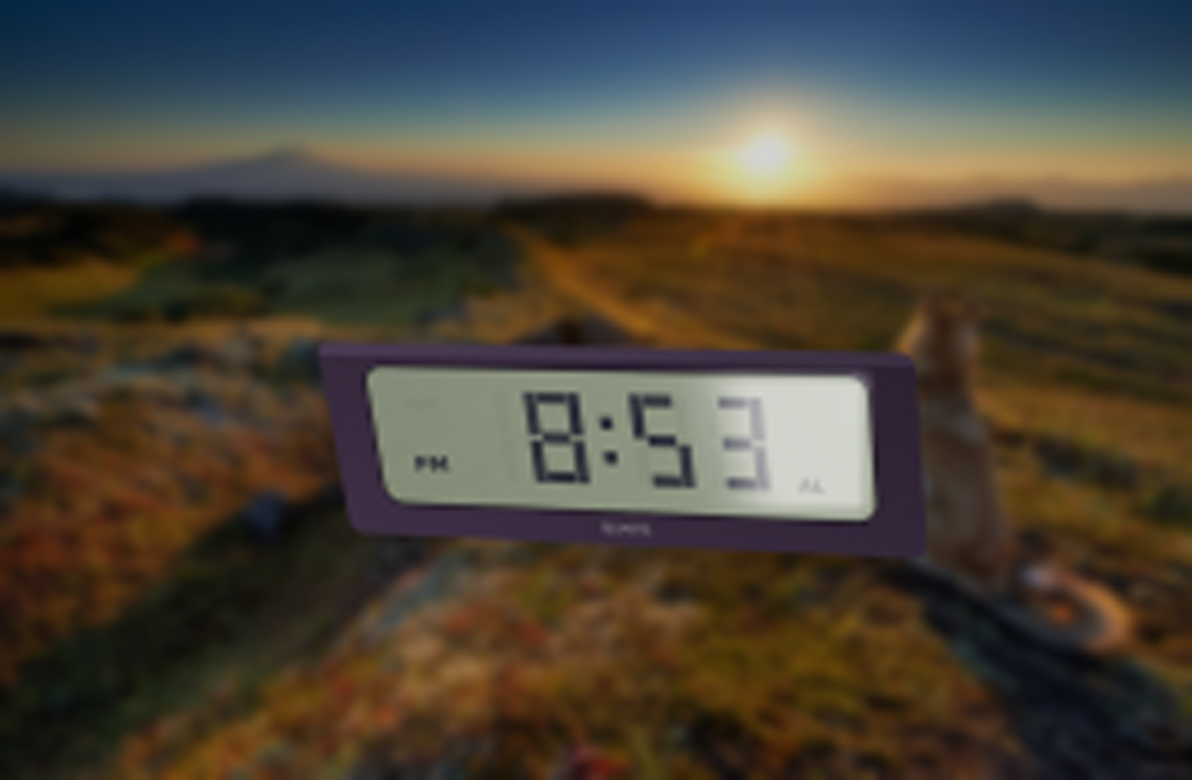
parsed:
8,53
